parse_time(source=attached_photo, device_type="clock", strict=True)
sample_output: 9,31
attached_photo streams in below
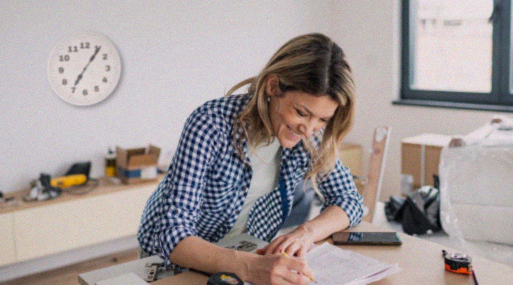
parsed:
7,06
